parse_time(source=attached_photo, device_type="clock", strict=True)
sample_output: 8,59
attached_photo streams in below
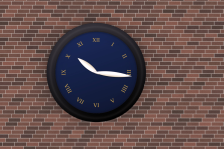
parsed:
10,16
